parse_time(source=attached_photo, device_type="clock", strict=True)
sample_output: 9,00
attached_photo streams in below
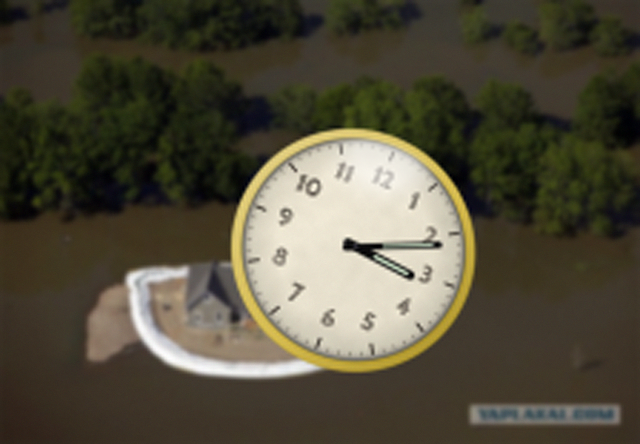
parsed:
3,11
